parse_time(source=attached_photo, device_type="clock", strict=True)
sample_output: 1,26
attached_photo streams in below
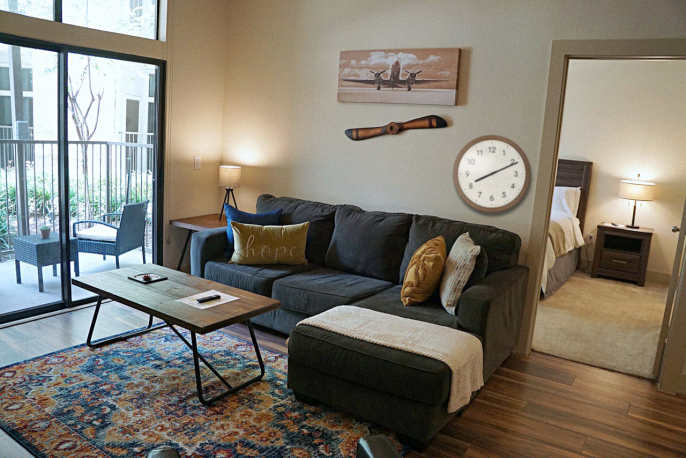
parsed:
8,11
